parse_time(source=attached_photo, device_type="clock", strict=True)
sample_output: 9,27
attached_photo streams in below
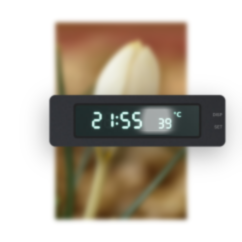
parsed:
21,55
